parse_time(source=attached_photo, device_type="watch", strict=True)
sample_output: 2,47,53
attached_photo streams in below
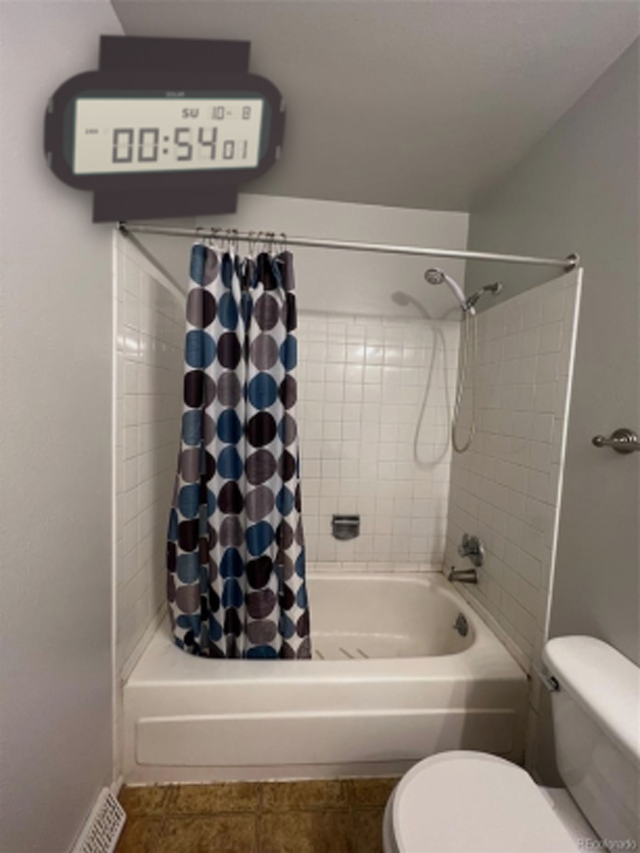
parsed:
0,54,01
